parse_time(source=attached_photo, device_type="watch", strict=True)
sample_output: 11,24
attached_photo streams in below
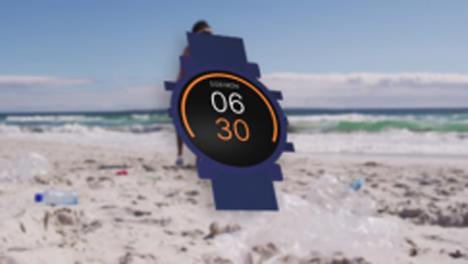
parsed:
6,30
